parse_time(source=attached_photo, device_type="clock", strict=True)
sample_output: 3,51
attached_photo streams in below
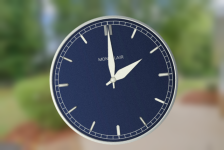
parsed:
2,00
